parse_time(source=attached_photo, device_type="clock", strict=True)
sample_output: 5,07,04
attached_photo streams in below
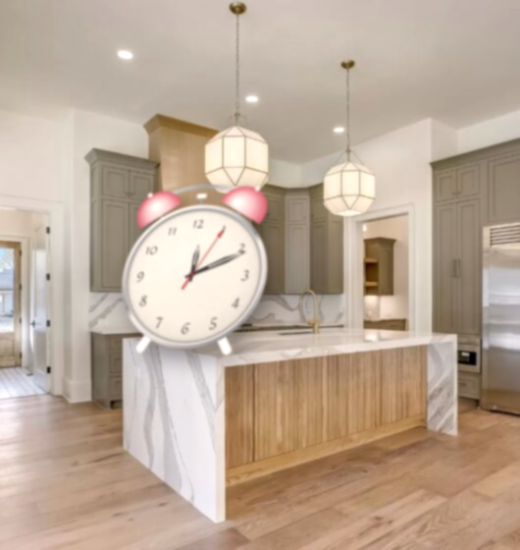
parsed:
12,11,05
